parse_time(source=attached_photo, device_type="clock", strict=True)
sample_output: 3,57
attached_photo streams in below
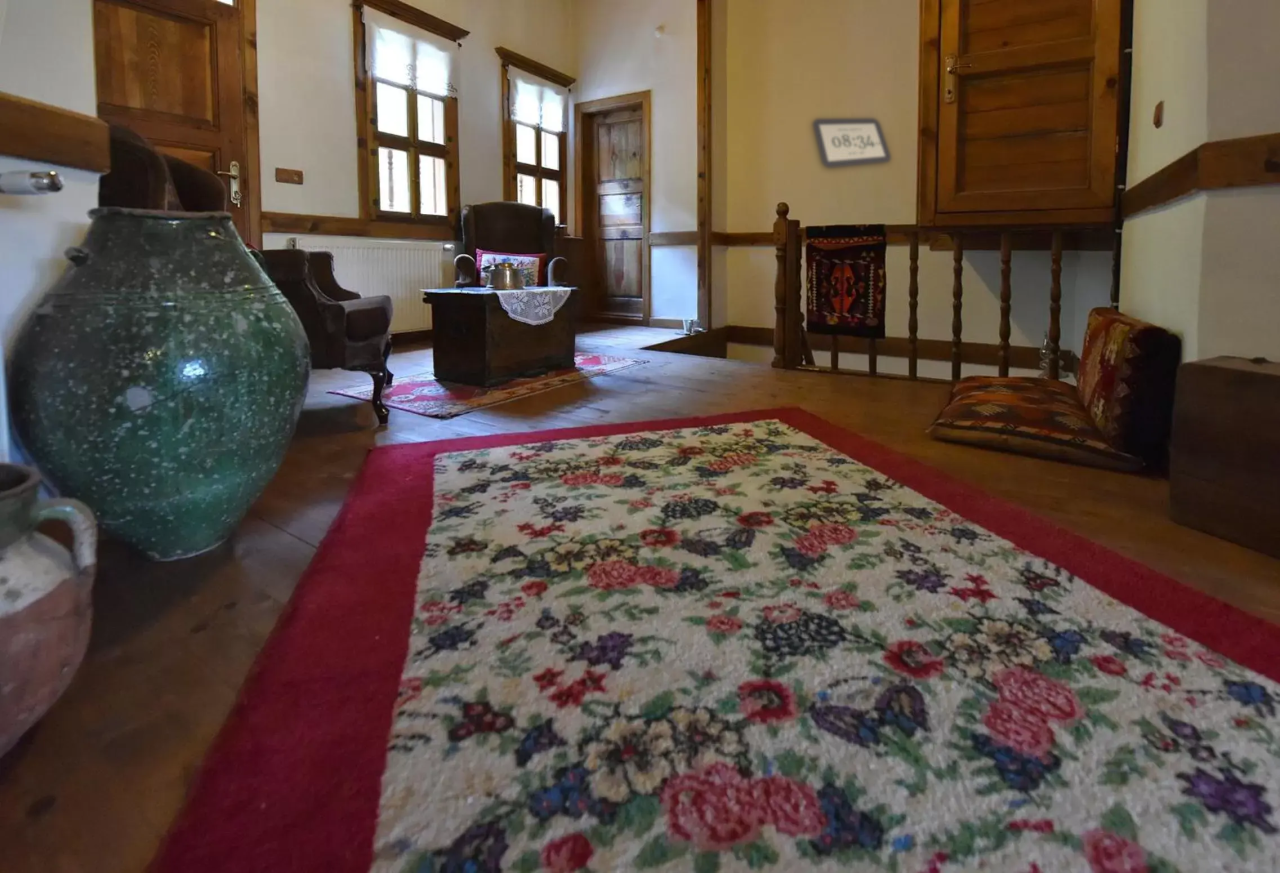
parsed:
8,34
